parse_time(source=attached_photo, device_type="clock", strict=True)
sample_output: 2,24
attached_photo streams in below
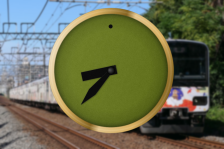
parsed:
8,37
